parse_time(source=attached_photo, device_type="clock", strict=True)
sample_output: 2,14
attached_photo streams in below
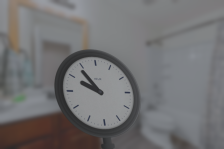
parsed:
9,54
